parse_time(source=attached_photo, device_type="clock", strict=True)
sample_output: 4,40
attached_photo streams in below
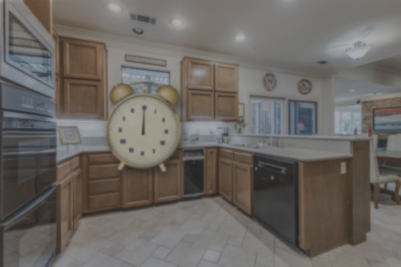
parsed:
12,00
